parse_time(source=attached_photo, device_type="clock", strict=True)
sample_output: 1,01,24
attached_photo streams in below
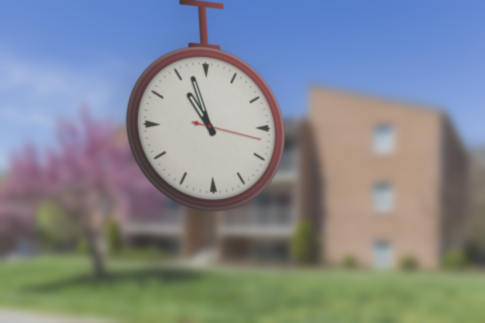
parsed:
10,57,17
